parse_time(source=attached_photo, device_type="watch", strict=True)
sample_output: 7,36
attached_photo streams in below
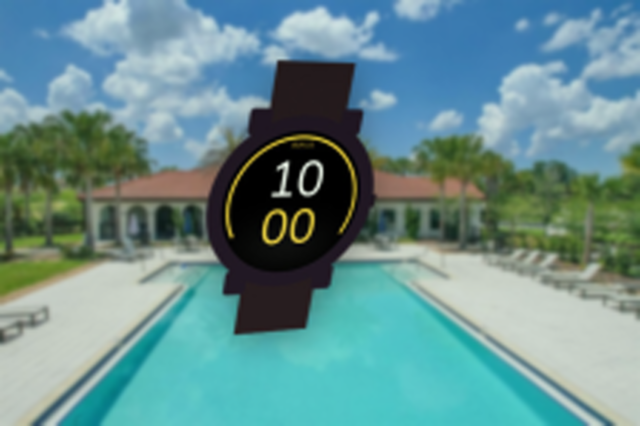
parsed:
10,00
